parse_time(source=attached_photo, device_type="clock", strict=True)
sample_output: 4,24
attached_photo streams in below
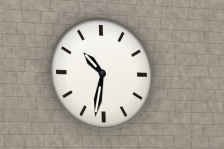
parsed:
10,32
